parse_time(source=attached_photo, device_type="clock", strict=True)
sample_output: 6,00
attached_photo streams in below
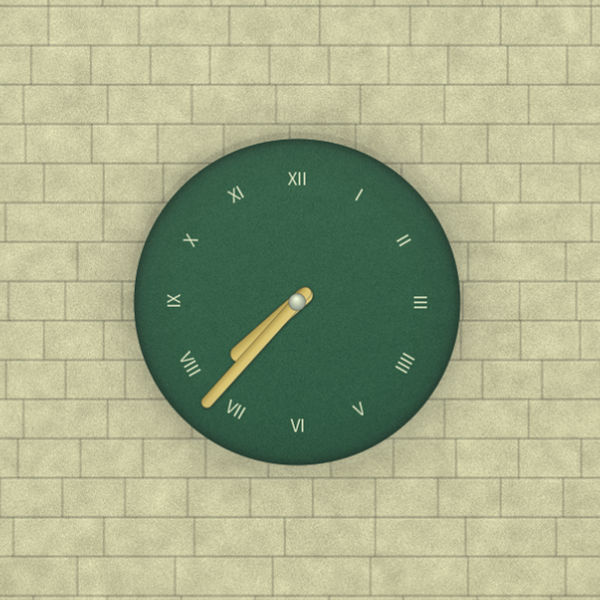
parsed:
7,37
